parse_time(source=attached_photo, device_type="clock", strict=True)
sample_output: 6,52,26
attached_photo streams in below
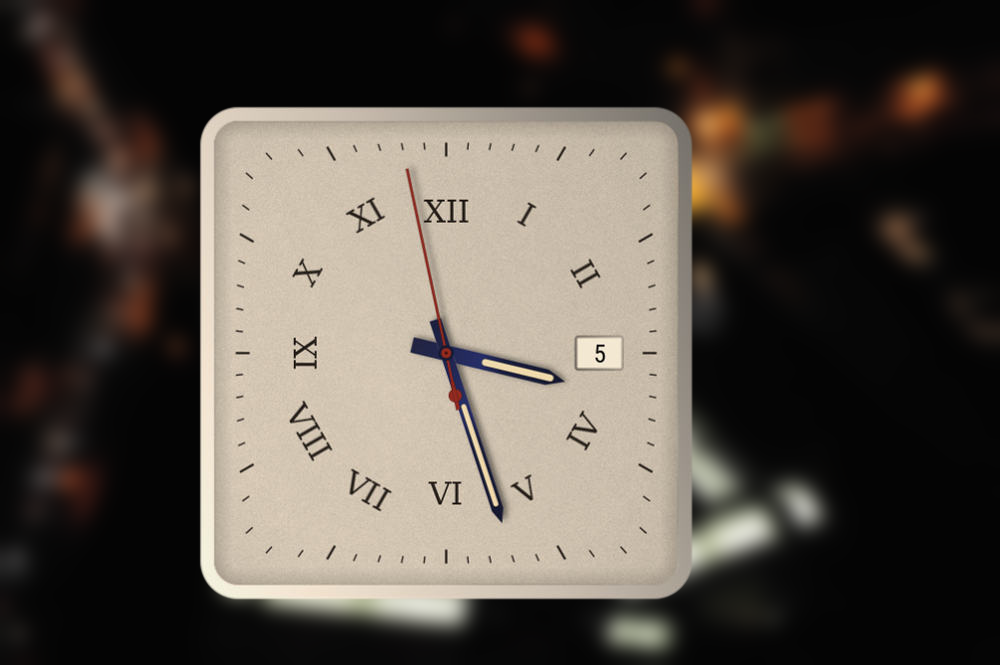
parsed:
3,26,58
